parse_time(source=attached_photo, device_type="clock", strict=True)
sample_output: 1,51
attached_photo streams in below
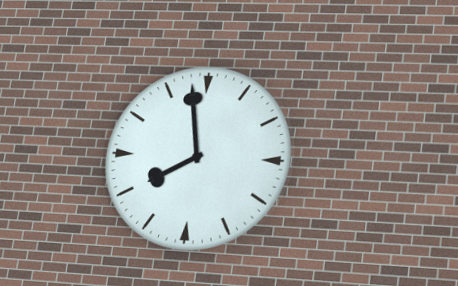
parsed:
7,58
